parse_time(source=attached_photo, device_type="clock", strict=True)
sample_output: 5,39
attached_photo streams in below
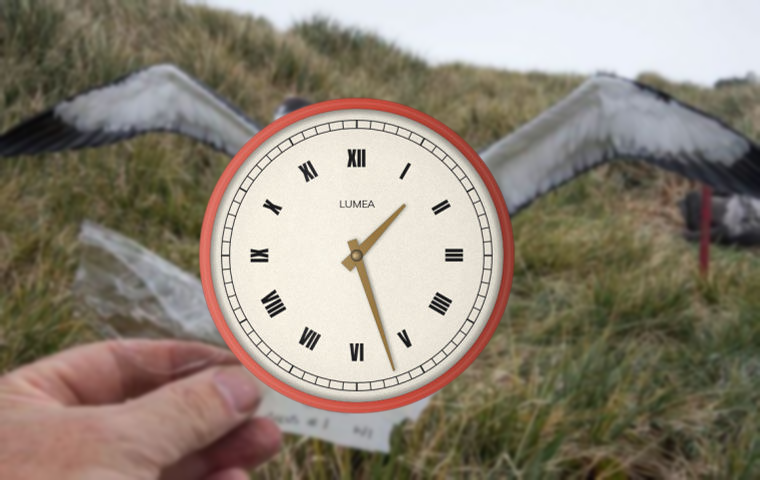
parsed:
1,27
